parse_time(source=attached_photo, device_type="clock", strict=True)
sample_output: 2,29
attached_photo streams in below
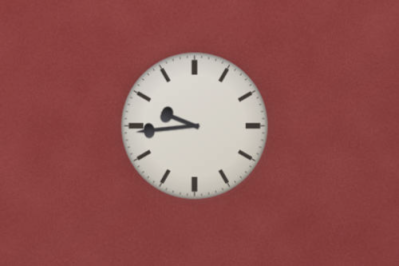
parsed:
9,44
